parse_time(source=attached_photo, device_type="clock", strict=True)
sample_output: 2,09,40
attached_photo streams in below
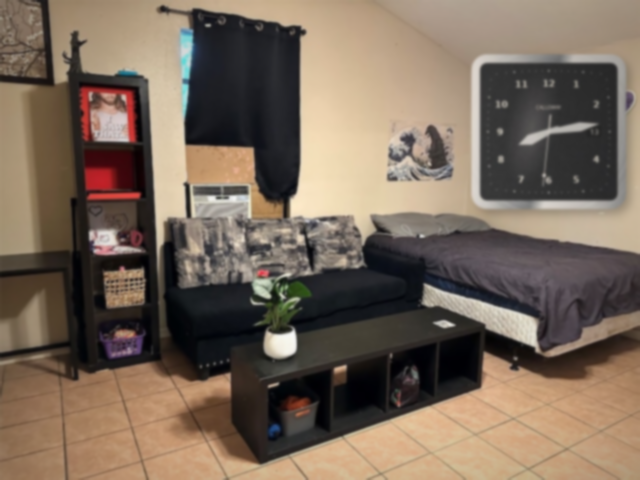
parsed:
8,13,31
